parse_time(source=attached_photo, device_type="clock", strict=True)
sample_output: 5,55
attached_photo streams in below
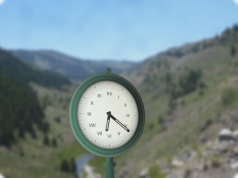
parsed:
6,21
